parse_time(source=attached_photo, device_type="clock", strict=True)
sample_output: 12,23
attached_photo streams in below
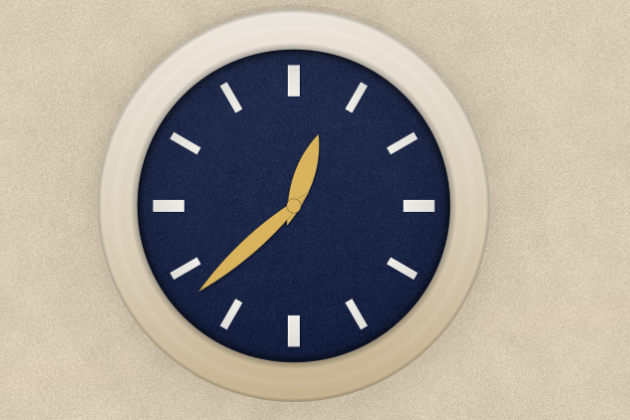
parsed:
12,38
